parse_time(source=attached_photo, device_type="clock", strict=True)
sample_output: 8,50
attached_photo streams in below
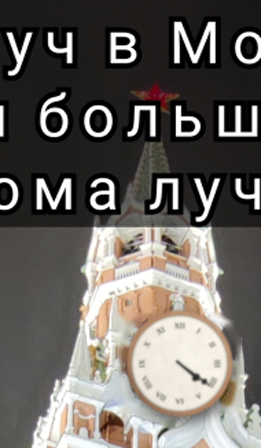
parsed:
4,21
